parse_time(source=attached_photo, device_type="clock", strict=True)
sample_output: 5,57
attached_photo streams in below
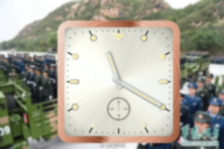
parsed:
11,20
